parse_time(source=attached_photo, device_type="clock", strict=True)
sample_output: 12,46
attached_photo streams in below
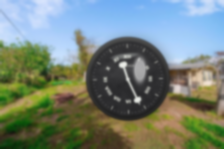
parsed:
11,26
